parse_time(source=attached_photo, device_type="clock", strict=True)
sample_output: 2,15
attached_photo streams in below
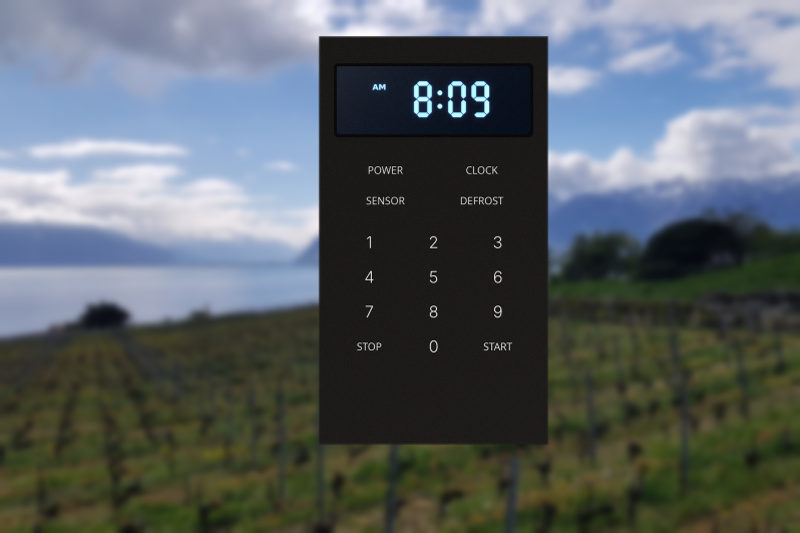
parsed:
8,09
